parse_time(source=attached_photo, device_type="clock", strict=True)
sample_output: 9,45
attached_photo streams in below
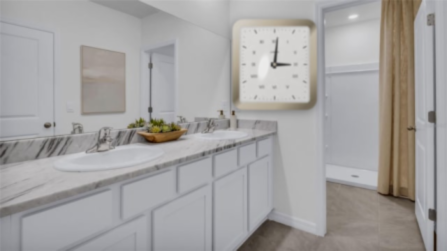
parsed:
3,01
